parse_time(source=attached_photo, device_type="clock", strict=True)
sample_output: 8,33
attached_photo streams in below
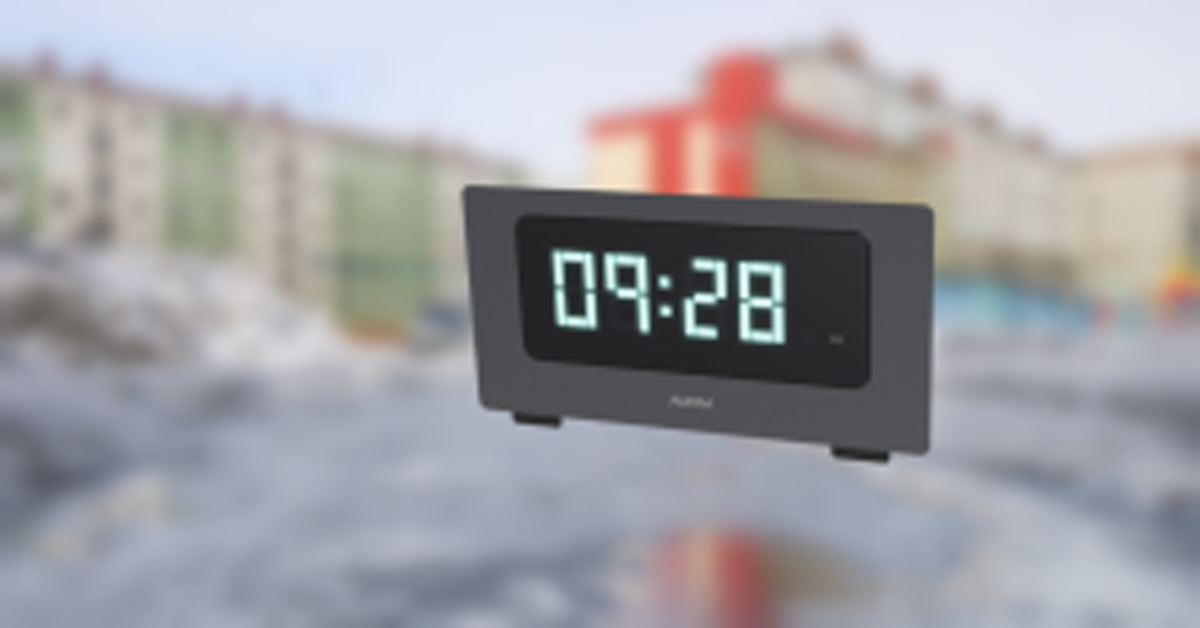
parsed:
9,28
